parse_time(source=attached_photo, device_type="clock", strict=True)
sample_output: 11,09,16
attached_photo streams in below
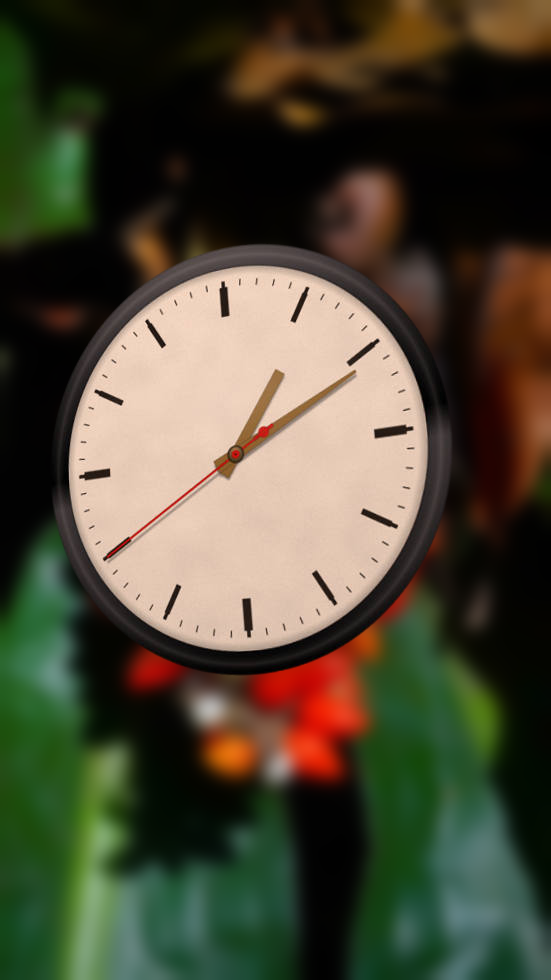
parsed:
1,10,40
